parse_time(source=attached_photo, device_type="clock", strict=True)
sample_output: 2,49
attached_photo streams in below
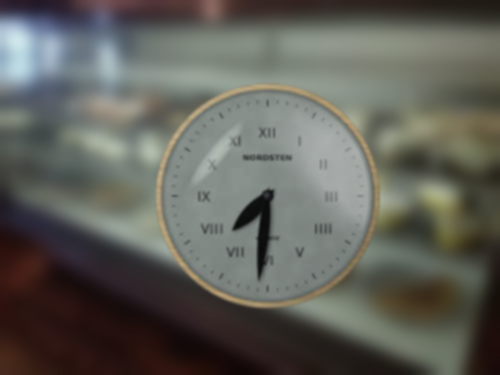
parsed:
7,31
